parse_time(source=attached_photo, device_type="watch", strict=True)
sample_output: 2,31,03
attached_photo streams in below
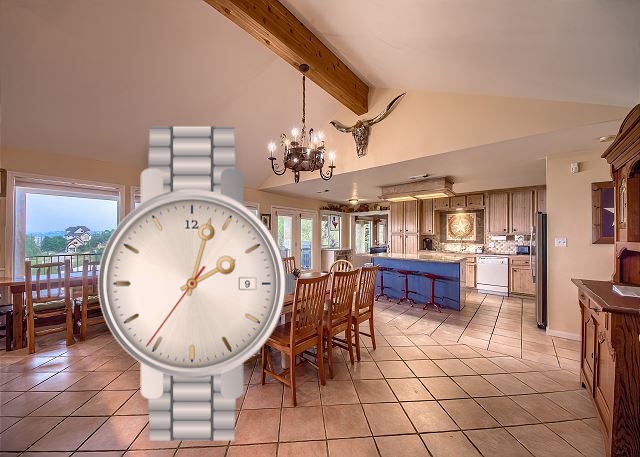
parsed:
2,02,36
